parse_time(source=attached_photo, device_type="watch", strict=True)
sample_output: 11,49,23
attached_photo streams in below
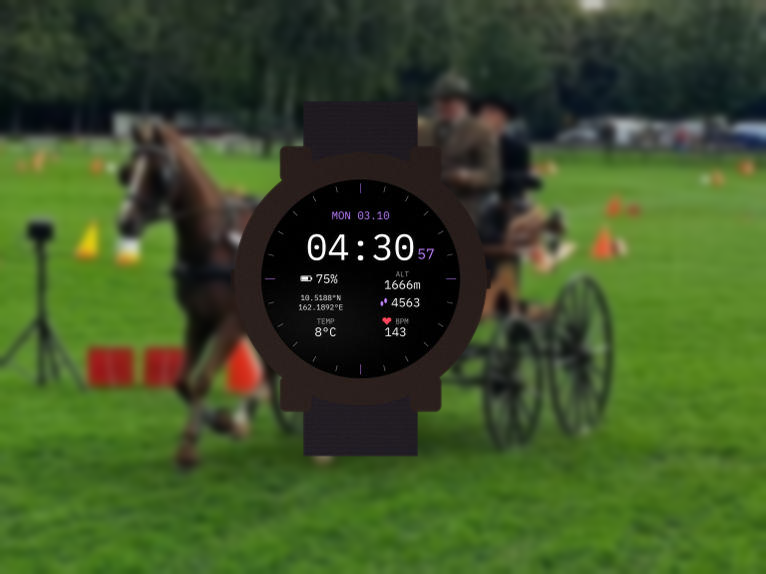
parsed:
4,30,57
